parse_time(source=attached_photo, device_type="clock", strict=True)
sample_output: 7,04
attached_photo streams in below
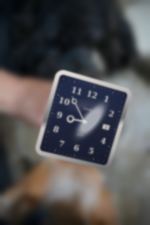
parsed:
8,53
